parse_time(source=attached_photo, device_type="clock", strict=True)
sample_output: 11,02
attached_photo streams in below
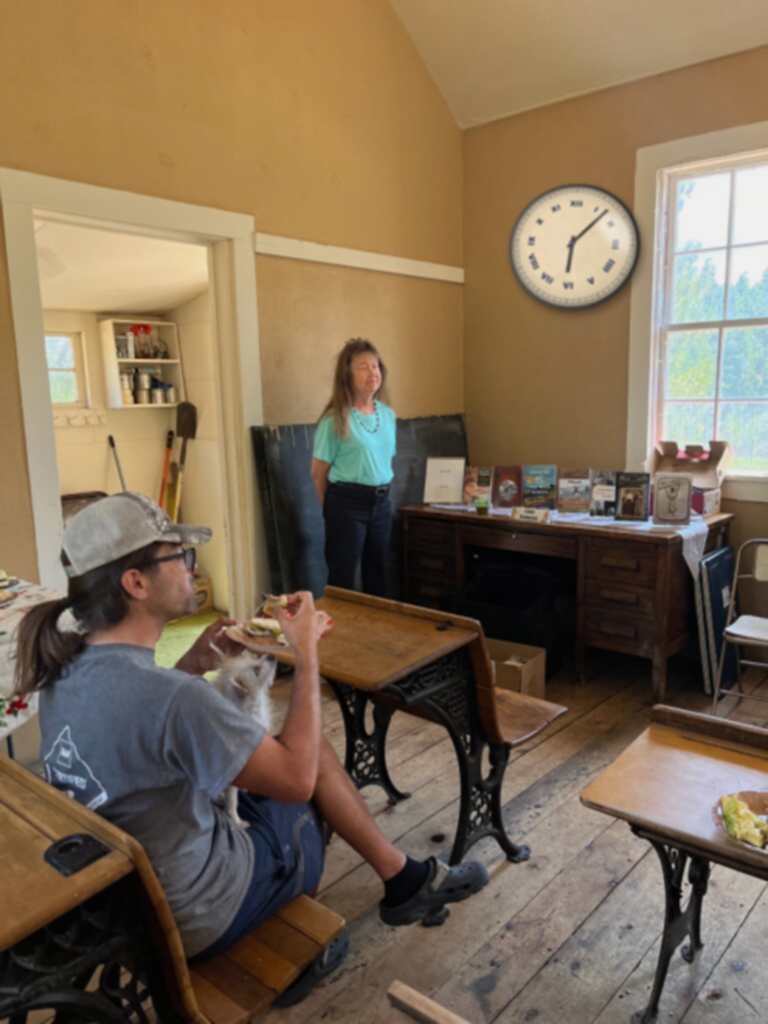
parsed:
6,07
